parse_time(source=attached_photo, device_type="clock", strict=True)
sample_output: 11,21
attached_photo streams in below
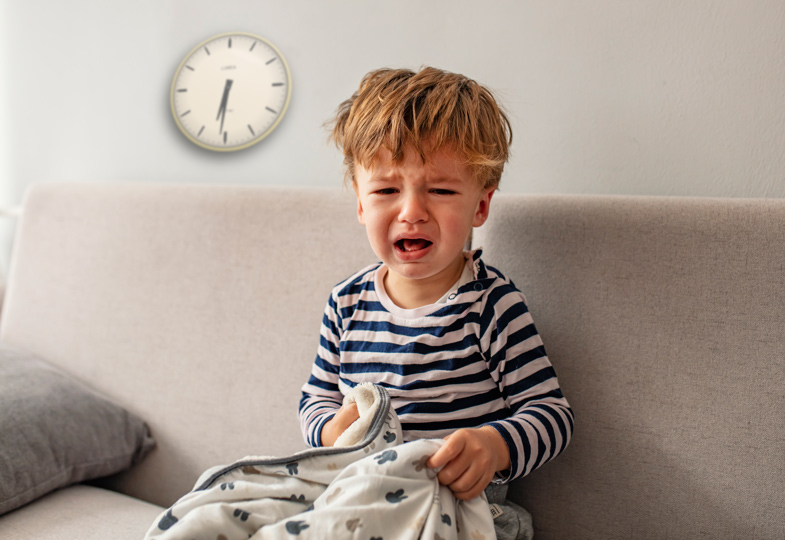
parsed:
6,31
